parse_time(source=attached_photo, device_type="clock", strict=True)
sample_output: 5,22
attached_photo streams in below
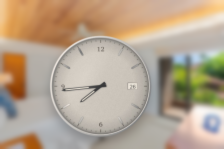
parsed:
7,44
